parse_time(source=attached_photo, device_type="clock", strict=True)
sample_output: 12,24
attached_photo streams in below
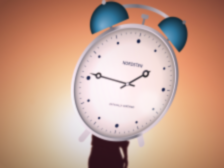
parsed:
1,46
